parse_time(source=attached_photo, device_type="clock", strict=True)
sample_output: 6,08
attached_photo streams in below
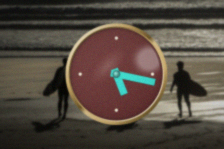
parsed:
5,17
